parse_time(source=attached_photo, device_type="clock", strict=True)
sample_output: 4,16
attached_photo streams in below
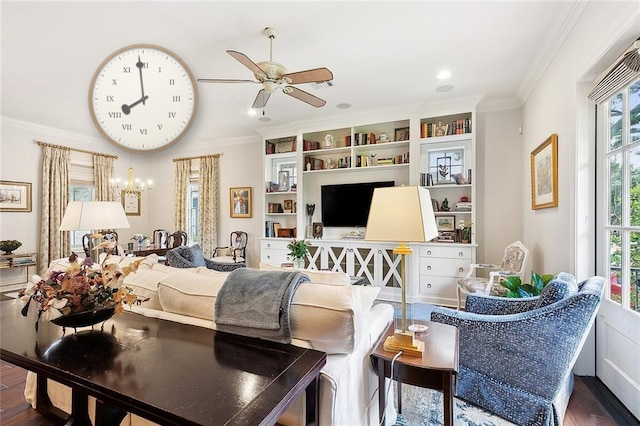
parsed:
7,59
